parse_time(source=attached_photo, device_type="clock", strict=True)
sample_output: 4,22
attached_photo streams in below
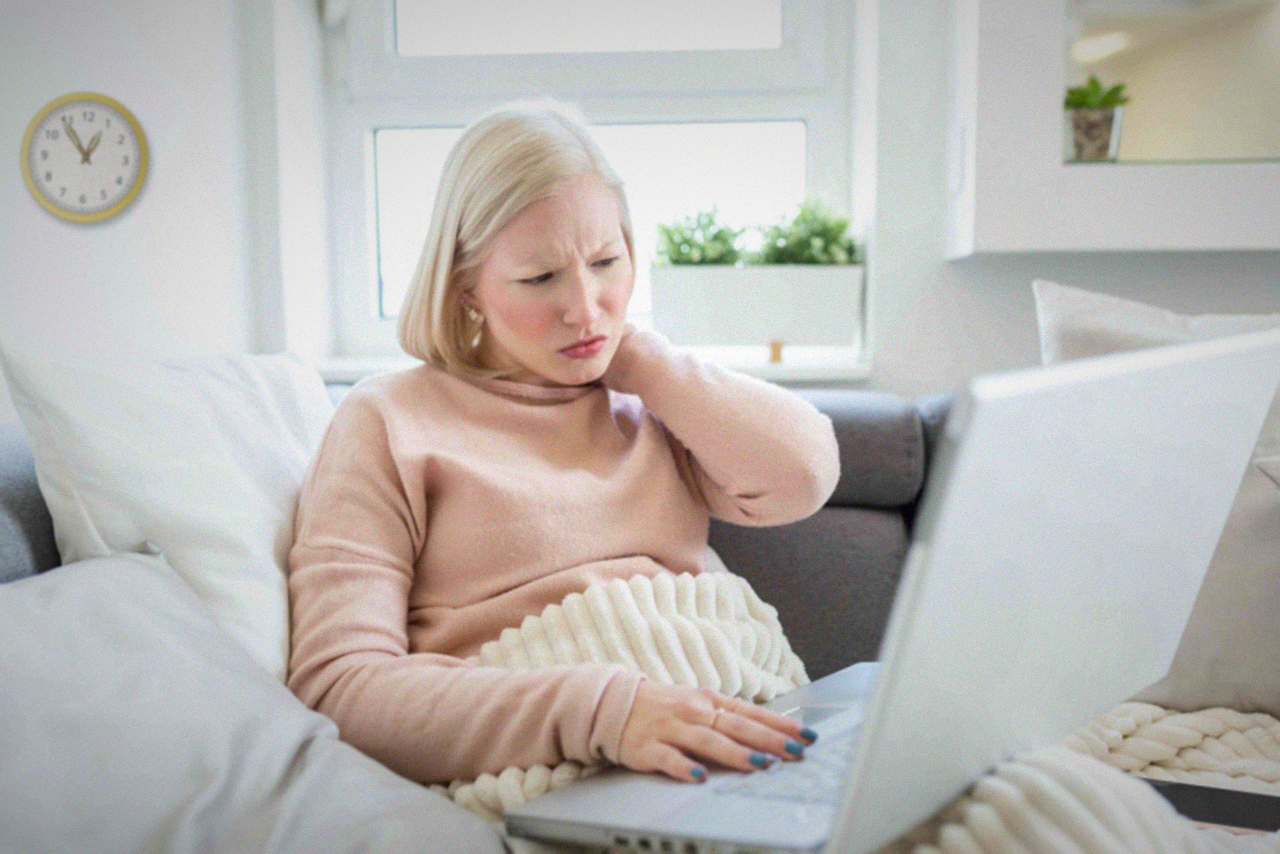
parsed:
12,54
